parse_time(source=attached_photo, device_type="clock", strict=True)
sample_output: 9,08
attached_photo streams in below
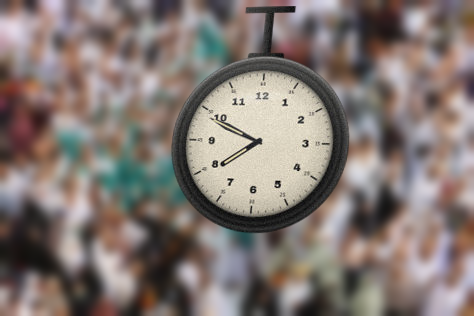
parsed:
7,49
